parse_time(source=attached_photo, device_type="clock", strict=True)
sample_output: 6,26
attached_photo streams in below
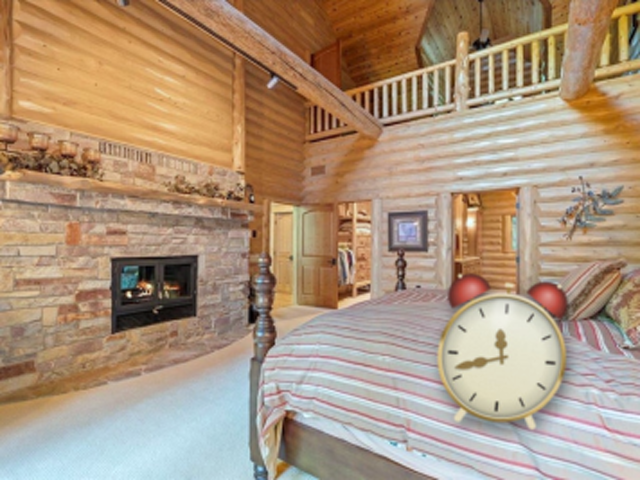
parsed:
11,42
